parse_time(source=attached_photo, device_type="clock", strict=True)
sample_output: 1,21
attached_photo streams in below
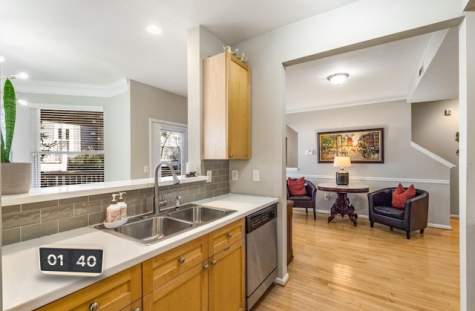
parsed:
1,40
